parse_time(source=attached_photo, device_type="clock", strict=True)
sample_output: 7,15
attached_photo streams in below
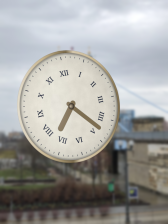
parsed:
7,23
